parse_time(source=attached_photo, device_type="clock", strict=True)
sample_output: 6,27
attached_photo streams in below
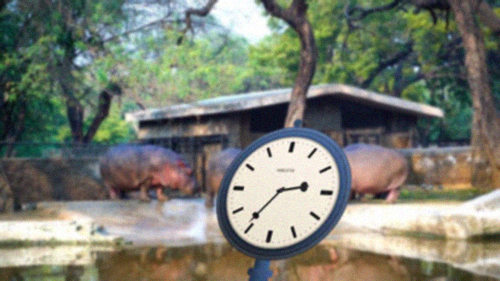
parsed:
2,36
